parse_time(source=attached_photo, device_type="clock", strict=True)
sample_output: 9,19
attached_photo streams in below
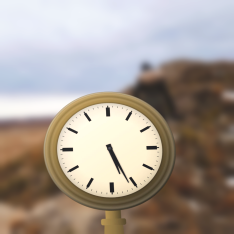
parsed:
5,26
